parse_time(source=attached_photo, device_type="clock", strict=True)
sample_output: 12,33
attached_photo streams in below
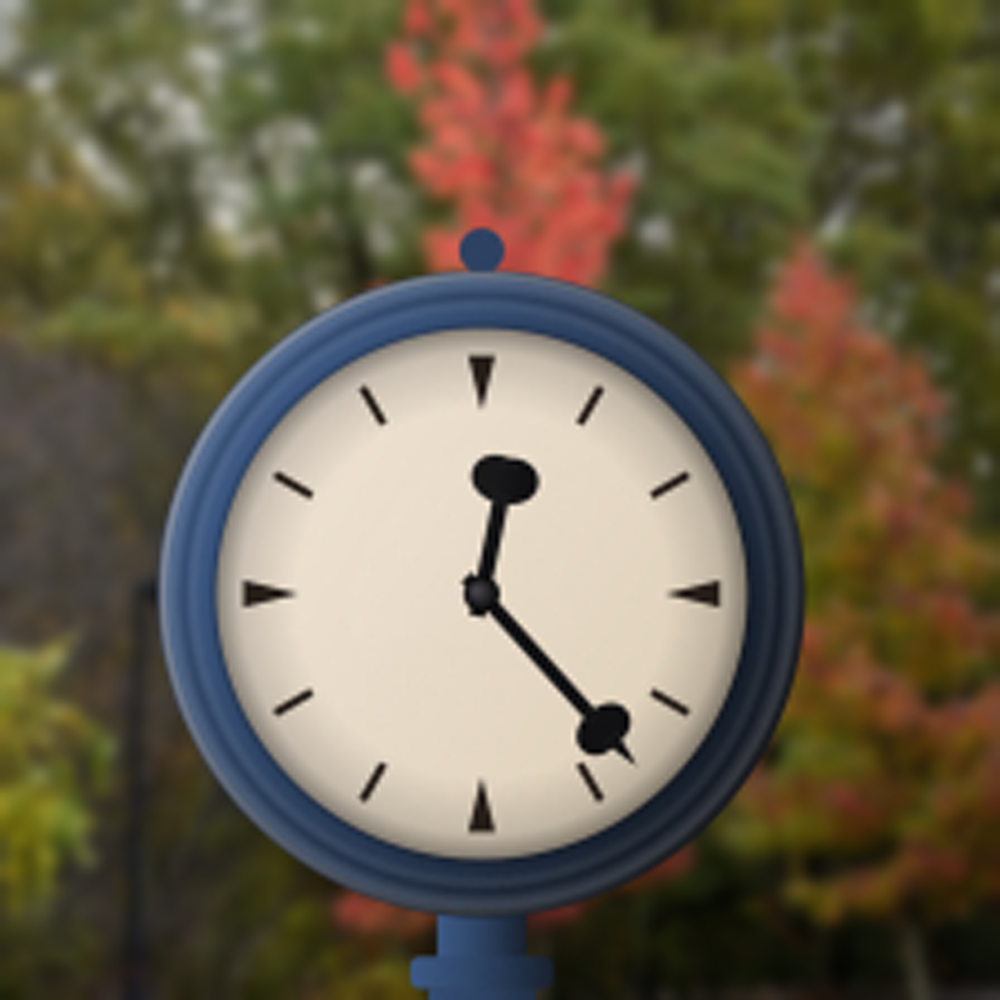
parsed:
12,23
